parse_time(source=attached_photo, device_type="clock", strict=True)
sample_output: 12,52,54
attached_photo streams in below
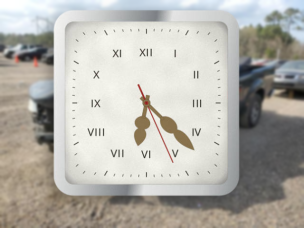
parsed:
6,22,26
